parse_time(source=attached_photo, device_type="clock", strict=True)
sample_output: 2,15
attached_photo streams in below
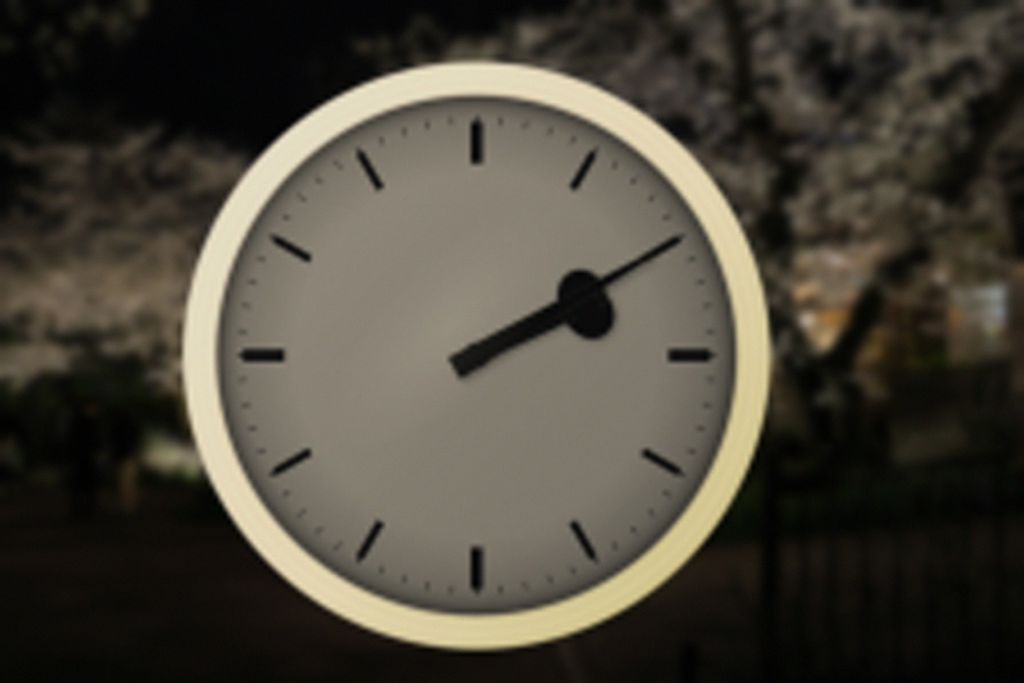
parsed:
2,10
